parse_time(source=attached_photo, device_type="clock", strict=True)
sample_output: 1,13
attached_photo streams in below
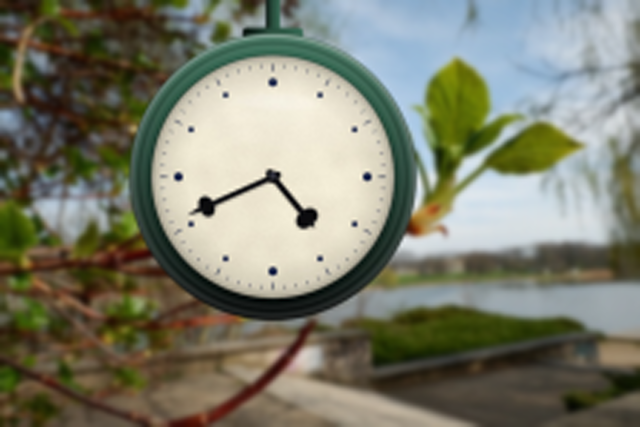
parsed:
4,41
